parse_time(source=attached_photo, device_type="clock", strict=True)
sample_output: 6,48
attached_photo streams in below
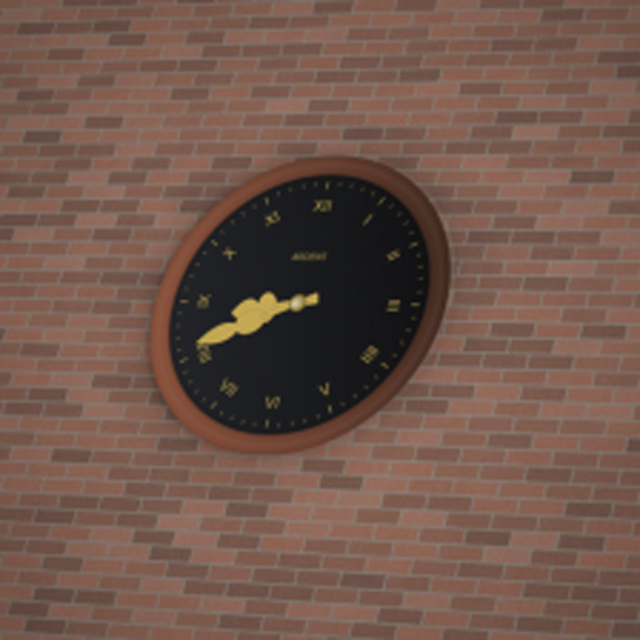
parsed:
8,41
